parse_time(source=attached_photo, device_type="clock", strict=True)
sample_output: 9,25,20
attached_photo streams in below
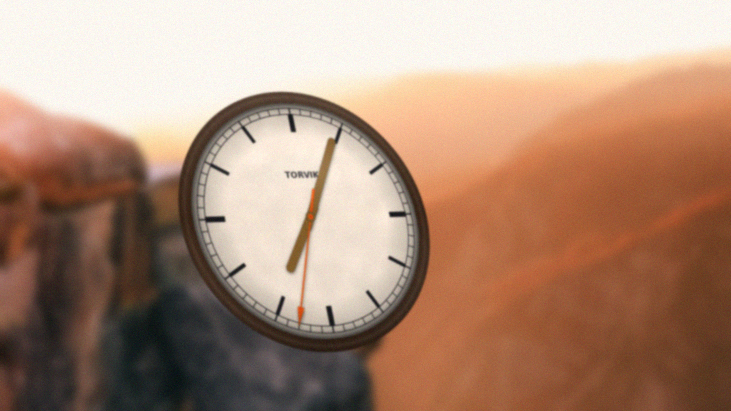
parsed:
7,04,33
